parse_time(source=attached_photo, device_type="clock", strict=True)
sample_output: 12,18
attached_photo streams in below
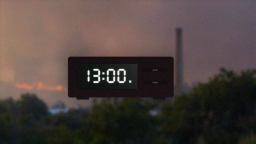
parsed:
13,00
